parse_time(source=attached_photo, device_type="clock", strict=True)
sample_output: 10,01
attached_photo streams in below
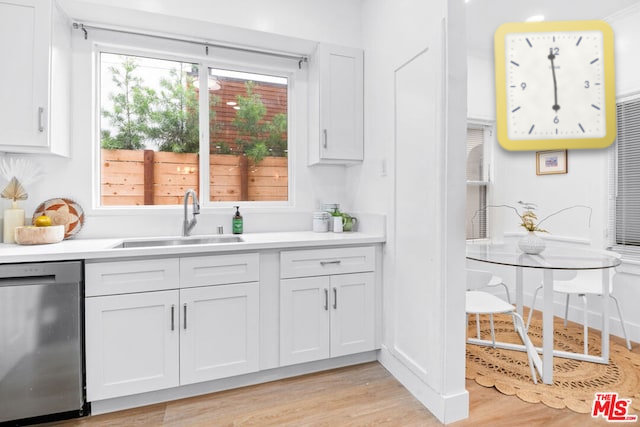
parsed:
5,59
